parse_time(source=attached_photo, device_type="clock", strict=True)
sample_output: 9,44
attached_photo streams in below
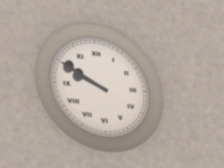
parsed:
9,50
